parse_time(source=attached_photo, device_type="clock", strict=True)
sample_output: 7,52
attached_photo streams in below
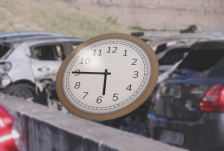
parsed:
5,45
